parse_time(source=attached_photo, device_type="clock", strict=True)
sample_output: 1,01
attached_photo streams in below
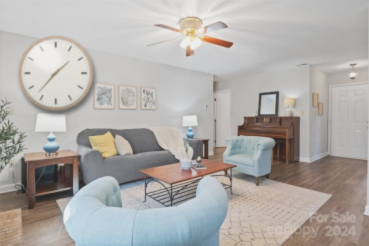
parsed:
1,37
